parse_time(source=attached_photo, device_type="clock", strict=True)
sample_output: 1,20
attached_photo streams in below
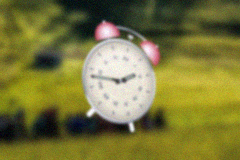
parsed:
1,43
